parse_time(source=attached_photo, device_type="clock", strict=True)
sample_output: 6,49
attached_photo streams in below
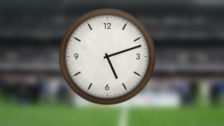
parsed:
5,12
